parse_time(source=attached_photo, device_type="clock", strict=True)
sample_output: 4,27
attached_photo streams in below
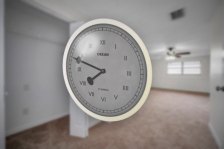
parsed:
7,48
